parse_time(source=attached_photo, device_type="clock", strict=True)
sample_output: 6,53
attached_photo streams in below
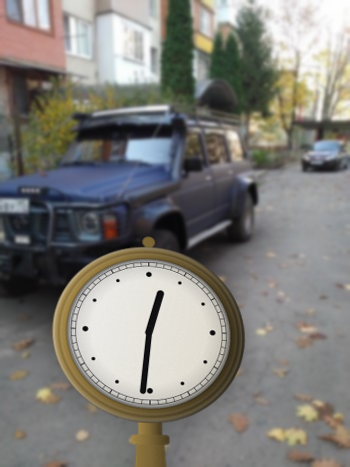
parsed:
12,31
